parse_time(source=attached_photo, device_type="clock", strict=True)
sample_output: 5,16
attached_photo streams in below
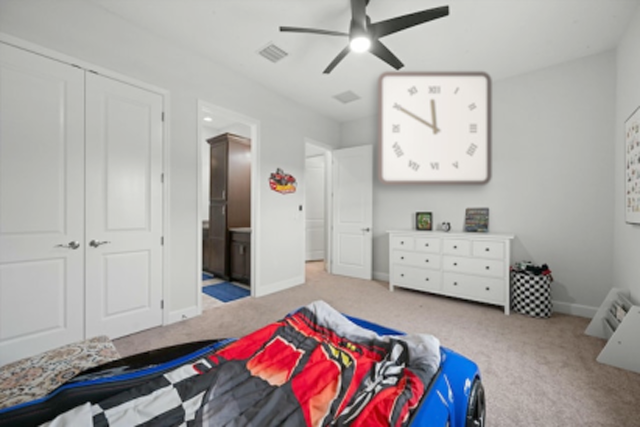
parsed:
11,50
